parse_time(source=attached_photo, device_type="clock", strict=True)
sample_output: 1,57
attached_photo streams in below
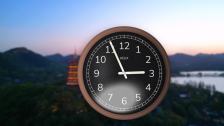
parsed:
2,56
